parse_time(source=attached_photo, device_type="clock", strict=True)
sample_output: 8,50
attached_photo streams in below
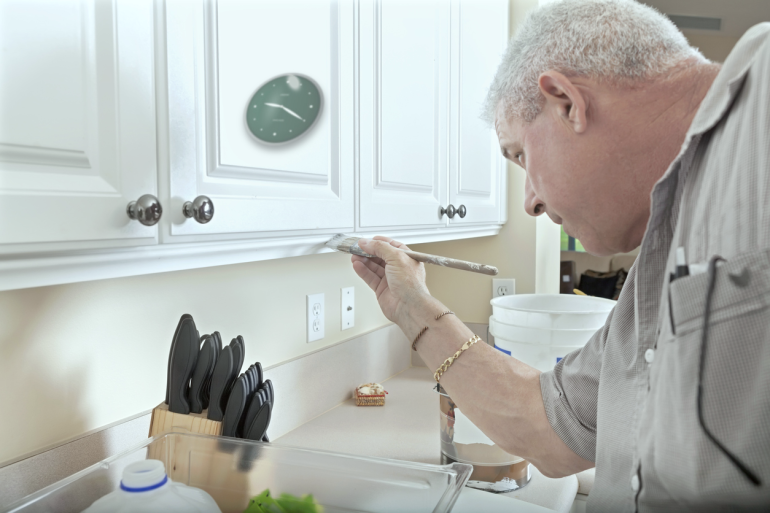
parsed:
9,20
